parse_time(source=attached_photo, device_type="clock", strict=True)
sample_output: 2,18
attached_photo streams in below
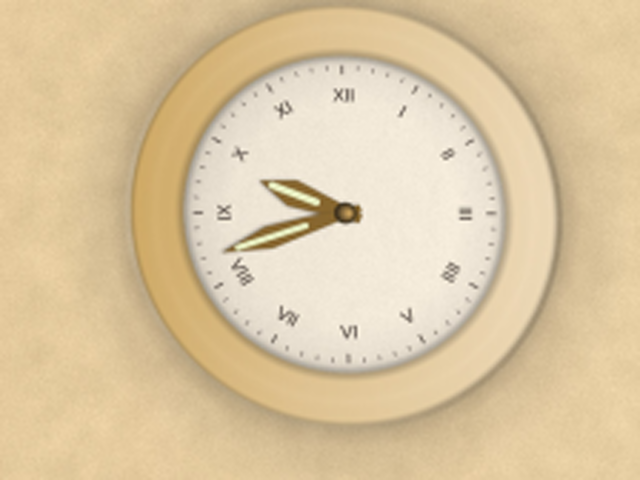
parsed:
9,42
